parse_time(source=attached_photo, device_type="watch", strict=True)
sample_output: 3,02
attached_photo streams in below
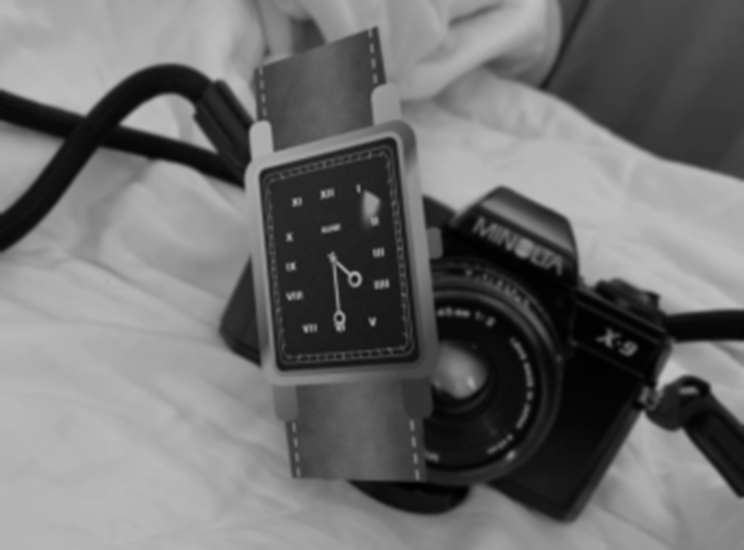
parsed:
4,30
